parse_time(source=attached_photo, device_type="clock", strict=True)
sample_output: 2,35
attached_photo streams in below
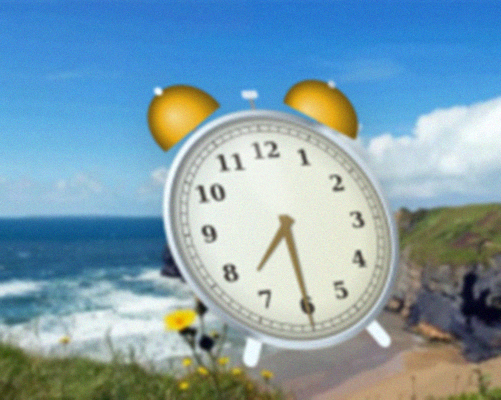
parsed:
7,30
